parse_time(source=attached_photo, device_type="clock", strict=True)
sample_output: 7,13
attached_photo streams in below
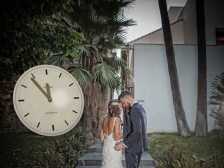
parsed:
11,54
